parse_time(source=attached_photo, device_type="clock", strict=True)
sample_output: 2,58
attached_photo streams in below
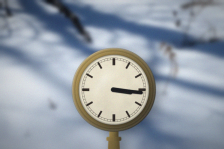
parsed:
3,16
